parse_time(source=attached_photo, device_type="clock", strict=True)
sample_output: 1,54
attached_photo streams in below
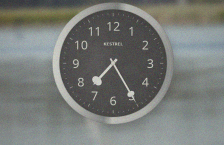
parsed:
7,25
